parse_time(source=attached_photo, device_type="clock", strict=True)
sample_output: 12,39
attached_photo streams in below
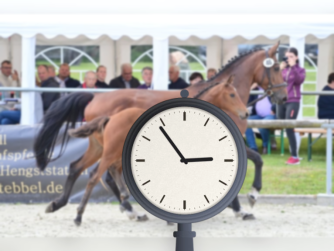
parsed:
2,54
